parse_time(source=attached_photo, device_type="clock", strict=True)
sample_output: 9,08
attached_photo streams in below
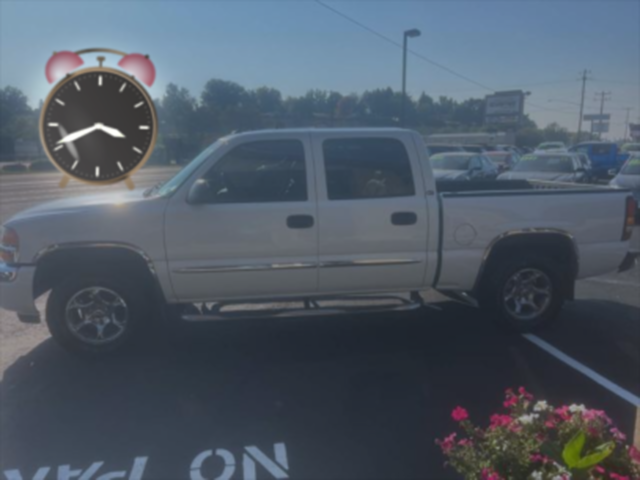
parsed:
3,41
